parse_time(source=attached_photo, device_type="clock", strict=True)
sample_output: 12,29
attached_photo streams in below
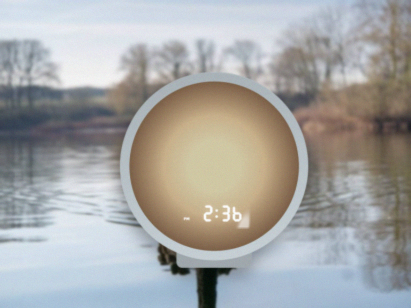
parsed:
2,36
